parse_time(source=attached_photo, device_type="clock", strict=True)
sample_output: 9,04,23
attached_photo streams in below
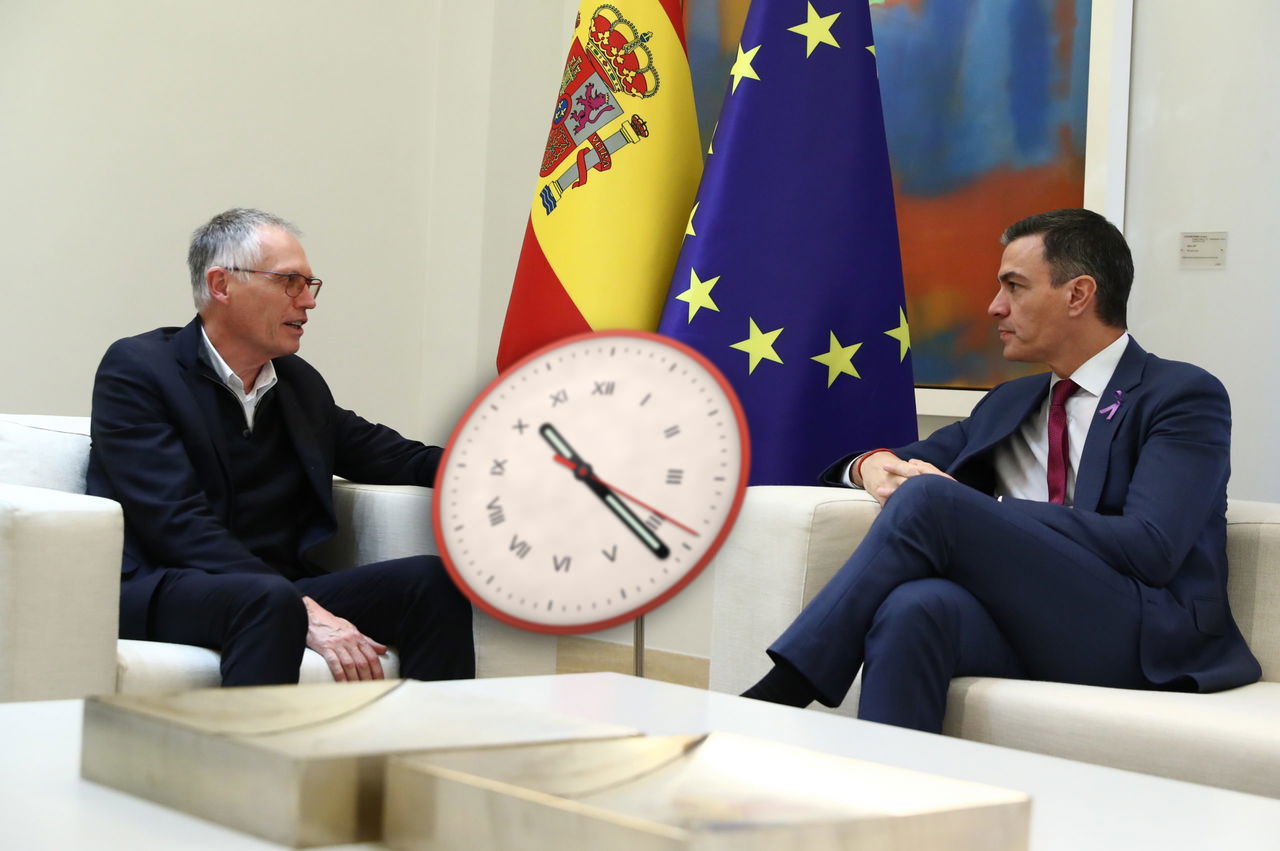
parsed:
10,21,19
